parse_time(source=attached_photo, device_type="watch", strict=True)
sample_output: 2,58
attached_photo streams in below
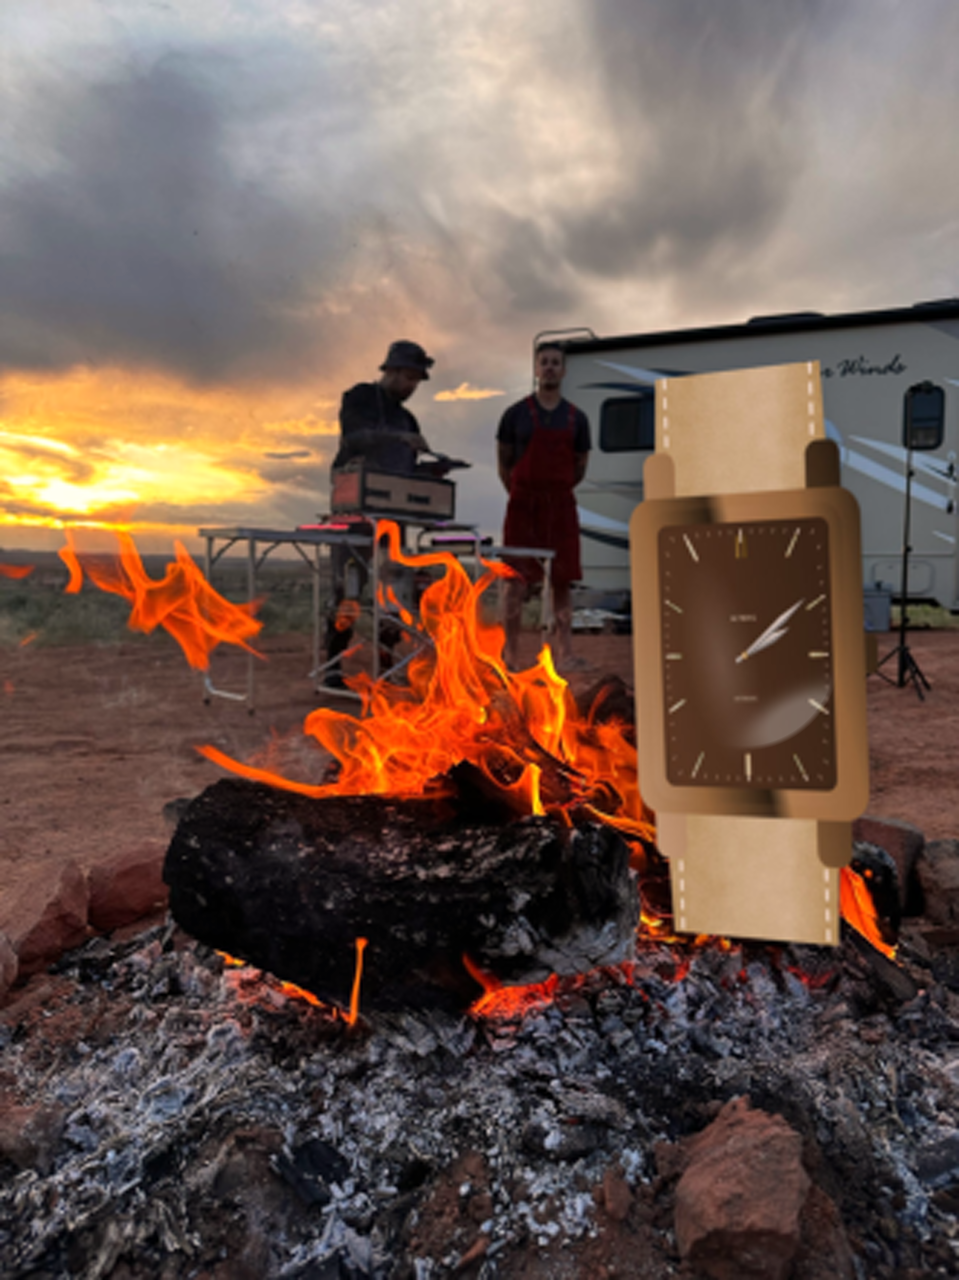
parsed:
2,09
